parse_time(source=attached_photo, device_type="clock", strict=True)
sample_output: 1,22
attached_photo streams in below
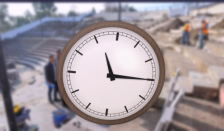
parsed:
11,15
